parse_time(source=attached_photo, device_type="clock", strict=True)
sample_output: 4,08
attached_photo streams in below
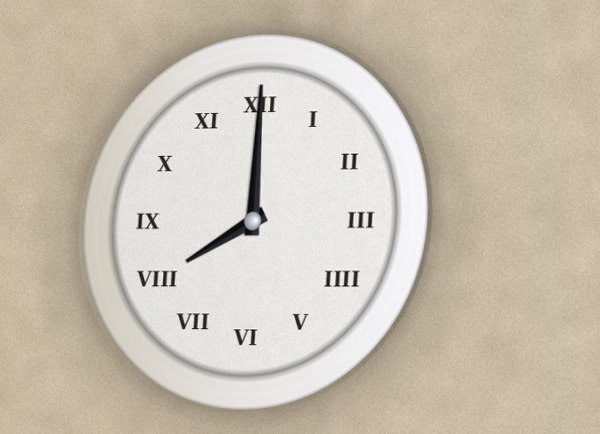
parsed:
8,00
